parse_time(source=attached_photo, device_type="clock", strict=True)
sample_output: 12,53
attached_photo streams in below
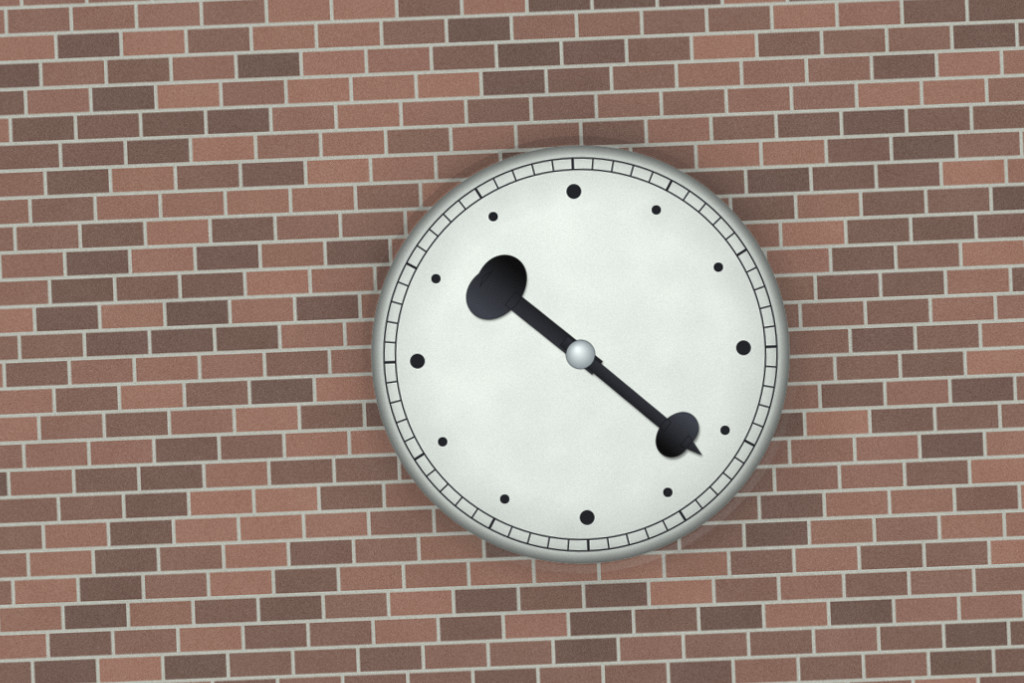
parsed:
10,22
